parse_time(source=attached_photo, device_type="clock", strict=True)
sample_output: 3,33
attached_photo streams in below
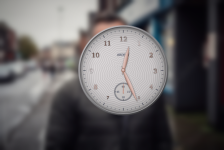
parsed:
12,26
